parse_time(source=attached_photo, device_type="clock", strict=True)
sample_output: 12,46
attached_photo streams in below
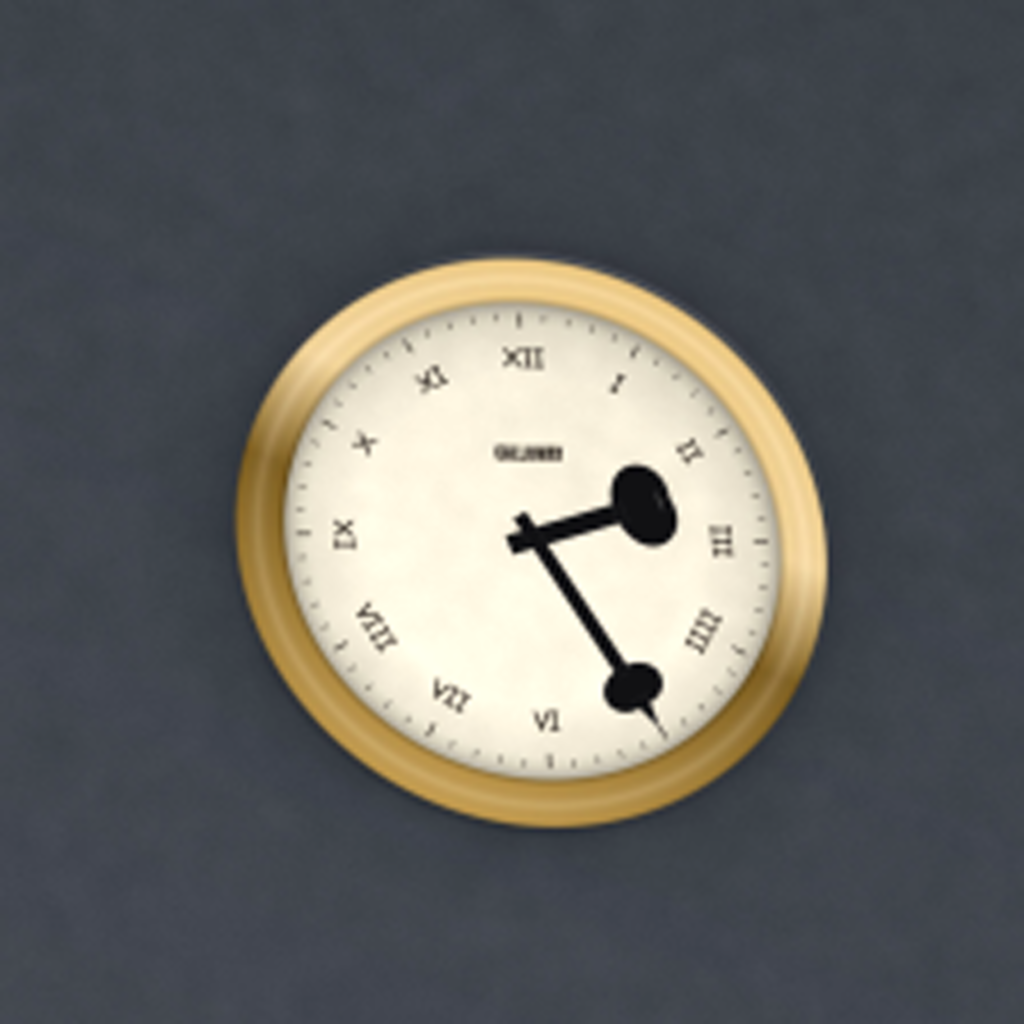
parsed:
2,25
